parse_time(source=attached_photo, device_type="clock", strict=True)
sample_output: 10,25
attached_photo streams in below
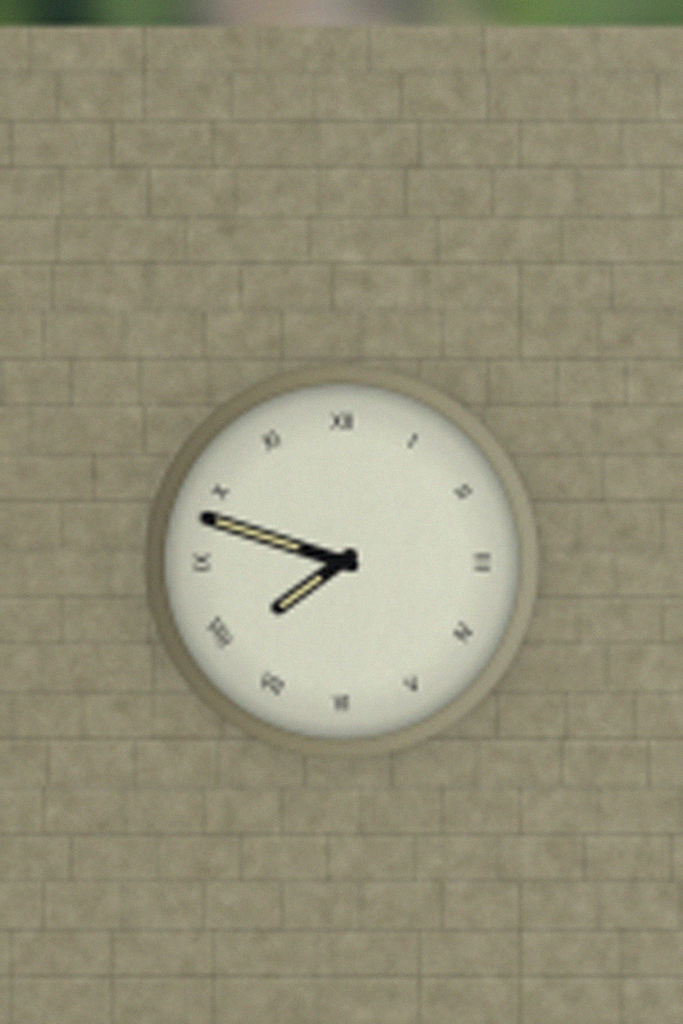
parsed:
7,48
